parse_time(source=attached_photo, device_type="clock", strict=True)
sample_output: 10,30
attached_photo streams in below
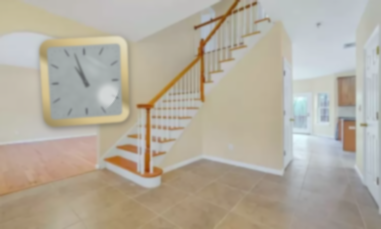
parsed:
10,57
